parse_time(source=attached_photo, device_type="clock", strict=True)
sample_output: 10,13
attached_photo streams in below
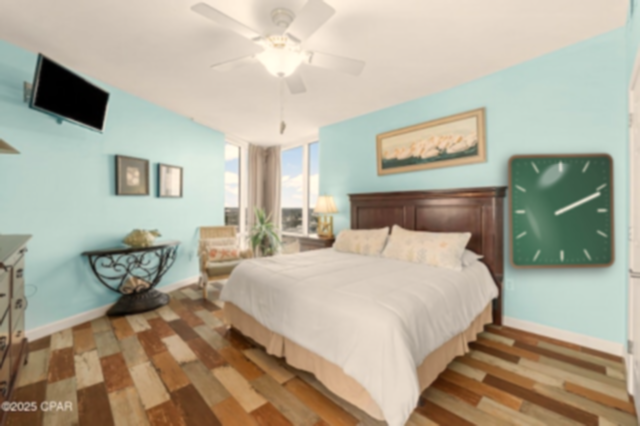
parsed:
2,11
